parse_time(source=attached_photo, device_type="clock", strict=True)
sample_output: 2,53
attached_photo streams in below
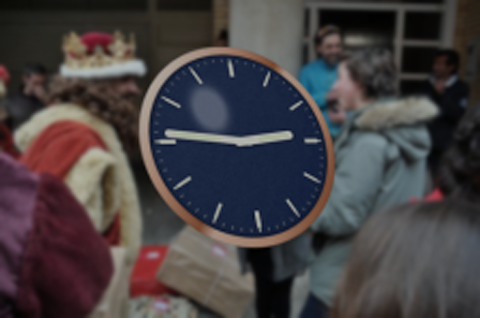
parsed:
2,46
